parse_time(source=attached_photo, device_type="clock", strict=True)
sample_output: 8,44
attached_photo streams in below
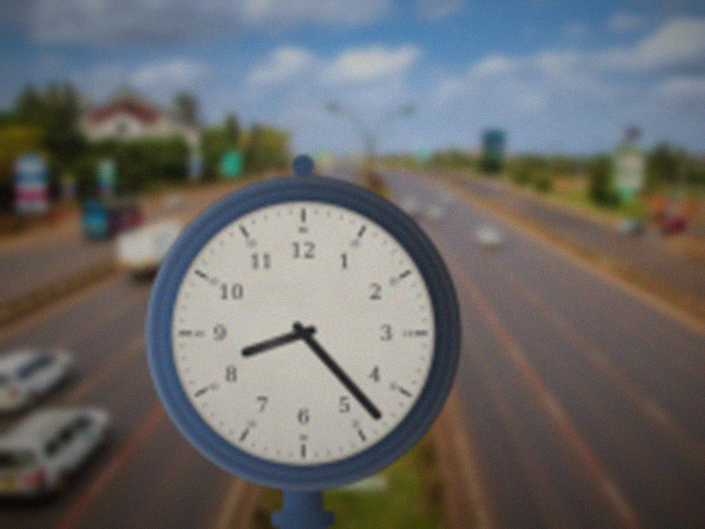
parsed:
8,23
